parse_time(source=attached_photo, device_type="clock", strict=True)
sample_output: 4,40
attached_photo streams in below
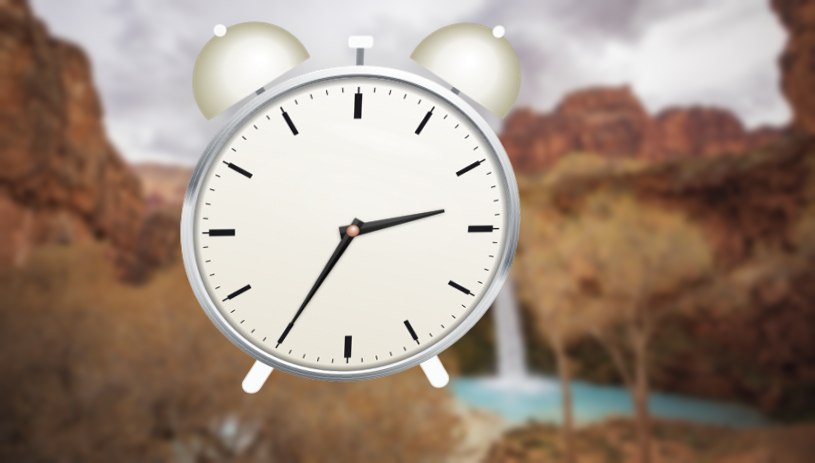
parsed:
2,35
